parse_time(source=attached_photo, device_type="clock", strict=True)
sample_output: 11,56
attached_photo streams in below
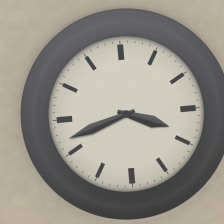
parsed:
3,42
